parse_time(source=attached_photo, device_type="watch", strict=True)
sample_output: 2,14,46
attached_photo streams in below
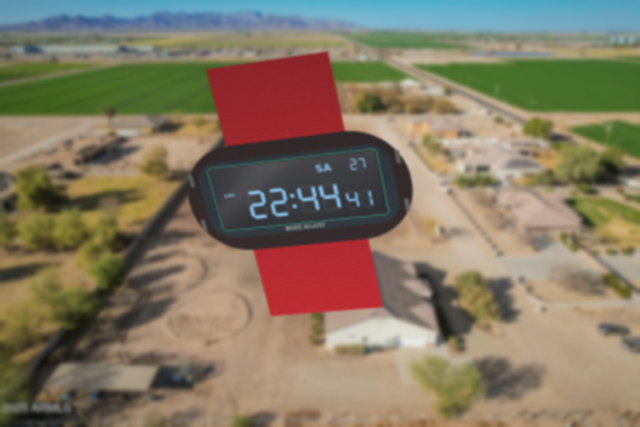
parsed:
22,44,41
